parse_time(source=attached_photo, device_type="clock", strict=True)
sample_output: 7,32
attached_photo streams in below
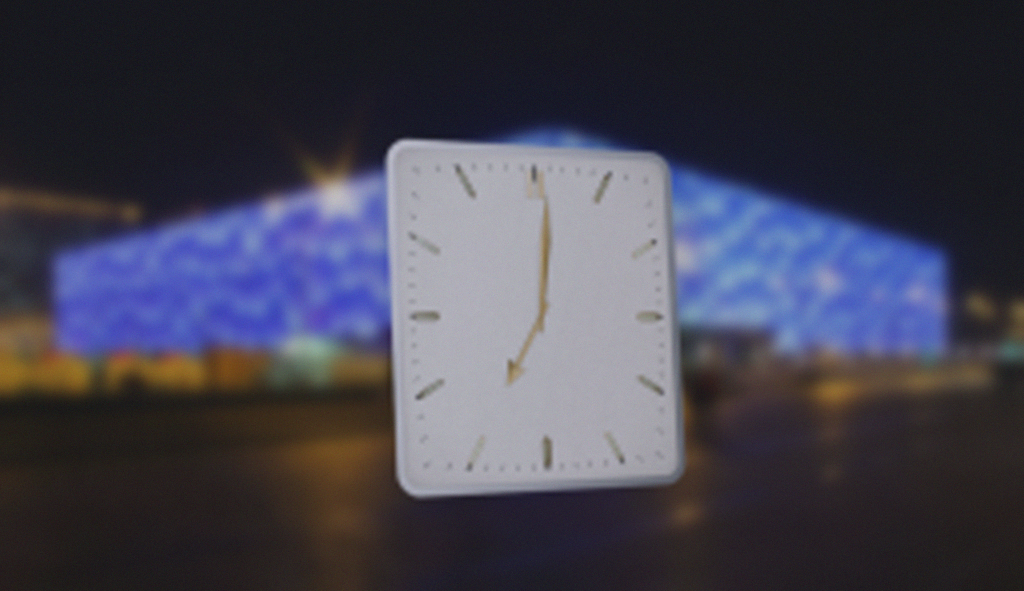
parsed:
7,01
